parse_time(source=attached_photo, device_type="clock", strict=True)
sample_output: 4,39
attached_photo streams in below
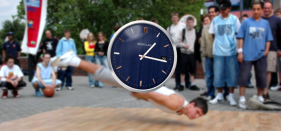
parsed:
1,16
